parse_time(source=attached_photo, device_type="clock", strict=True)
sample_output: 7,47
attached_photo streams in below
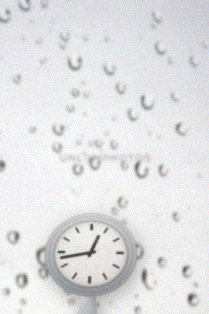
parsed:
12,43
